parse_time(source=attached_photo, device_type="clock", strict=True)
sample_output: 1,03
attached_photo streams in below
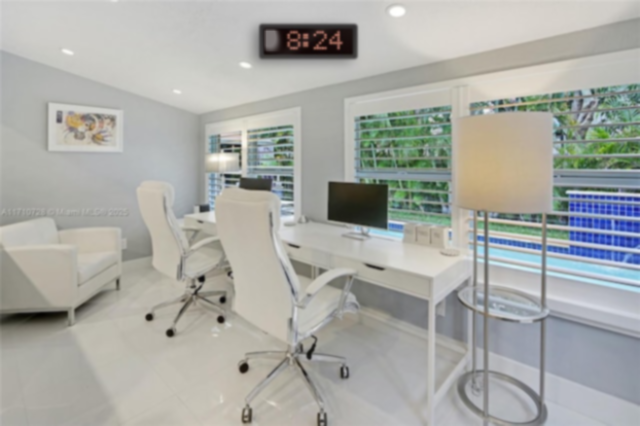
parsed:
8,24
